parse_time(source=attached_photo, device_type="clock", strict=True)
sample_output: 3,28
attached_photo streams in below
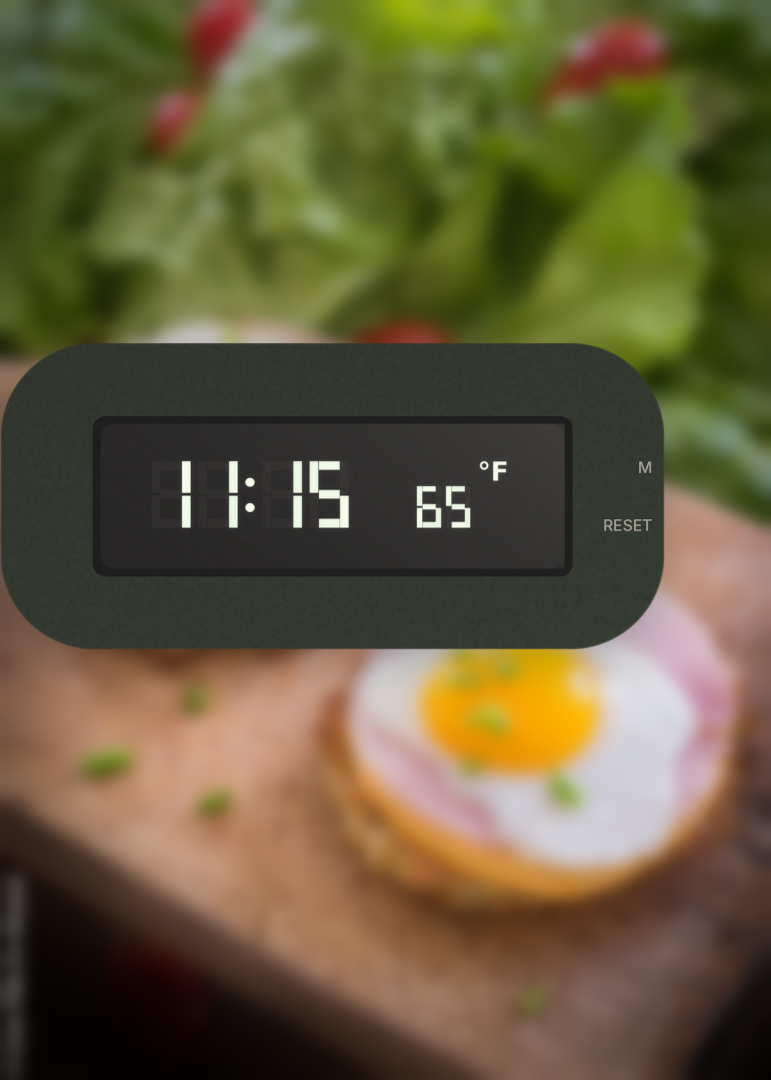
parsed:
11,15
